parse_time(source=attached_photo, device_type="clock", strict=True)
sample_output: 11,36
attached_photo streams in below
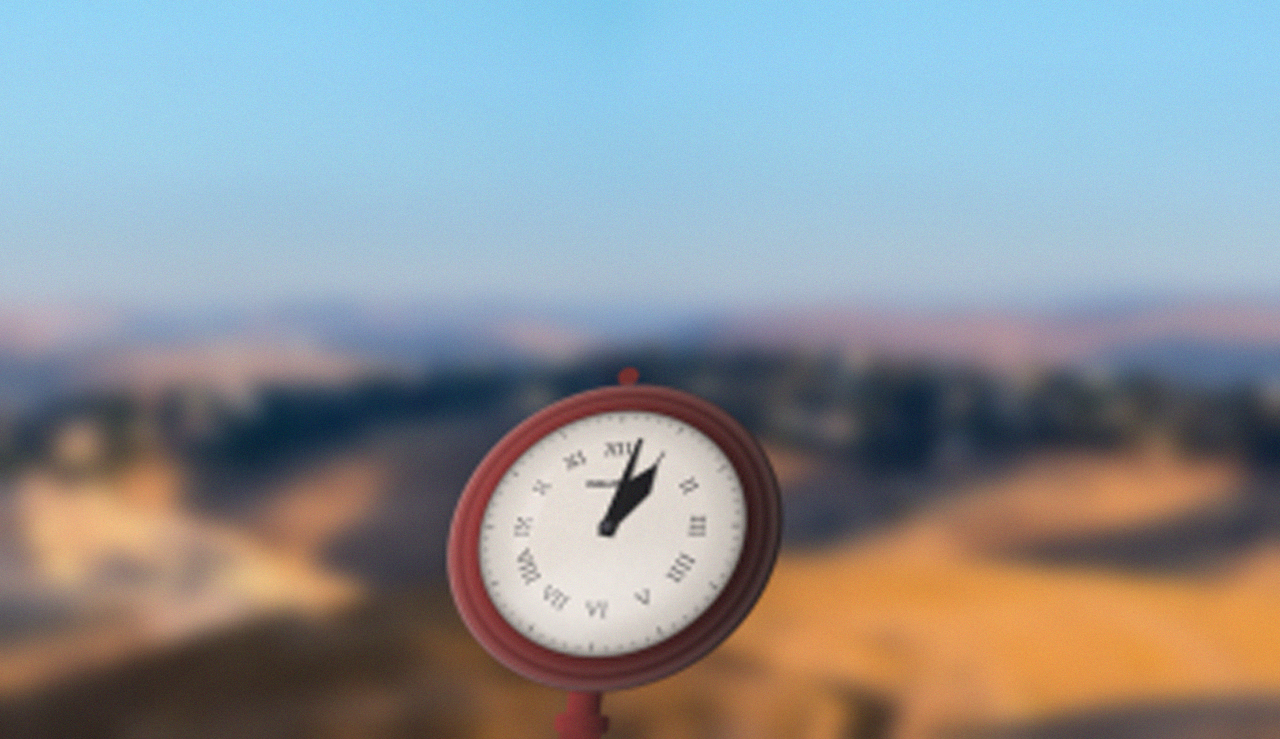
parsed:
1,02
